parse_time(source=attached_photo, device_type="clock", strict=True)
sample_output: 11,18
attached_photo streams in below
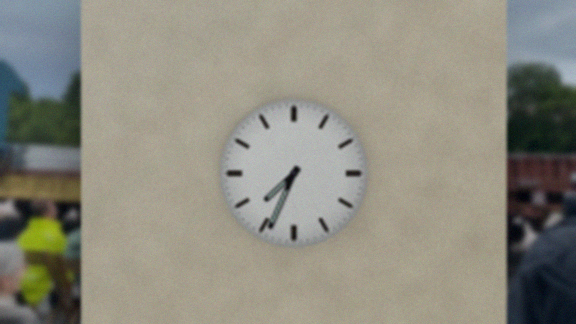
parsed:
7,34
